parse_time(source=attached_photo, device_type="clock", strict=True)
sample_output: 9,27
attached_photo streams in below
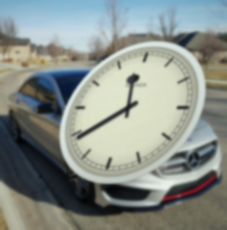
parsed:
11,39
